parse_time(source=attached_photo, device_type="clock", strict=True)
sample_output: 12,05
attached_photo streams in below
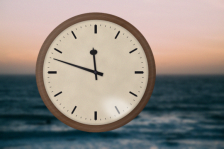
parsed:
11,48
